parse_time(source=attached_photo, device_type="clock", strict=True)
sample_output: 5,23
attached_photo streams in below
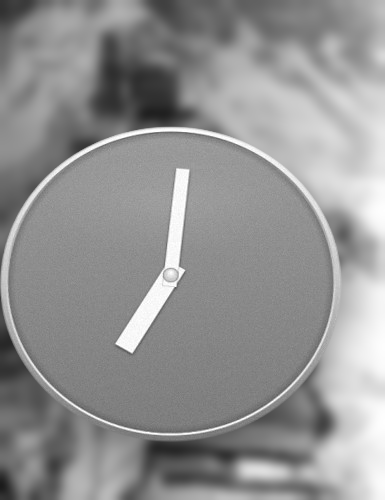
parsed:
7,01
